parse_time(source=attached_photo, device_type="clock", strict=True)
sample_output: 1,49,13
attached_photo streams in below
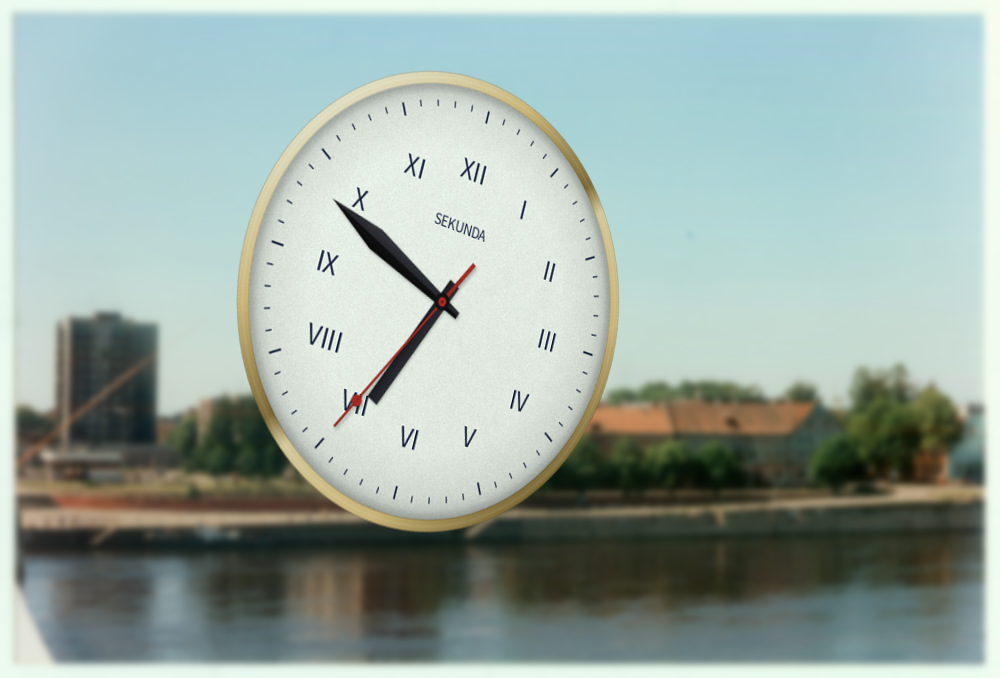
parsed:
6,48,35
